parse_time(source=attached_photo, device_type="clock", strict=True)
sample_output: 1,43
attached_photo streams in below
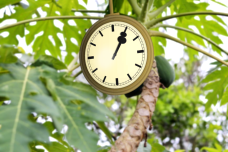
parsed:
1,05
